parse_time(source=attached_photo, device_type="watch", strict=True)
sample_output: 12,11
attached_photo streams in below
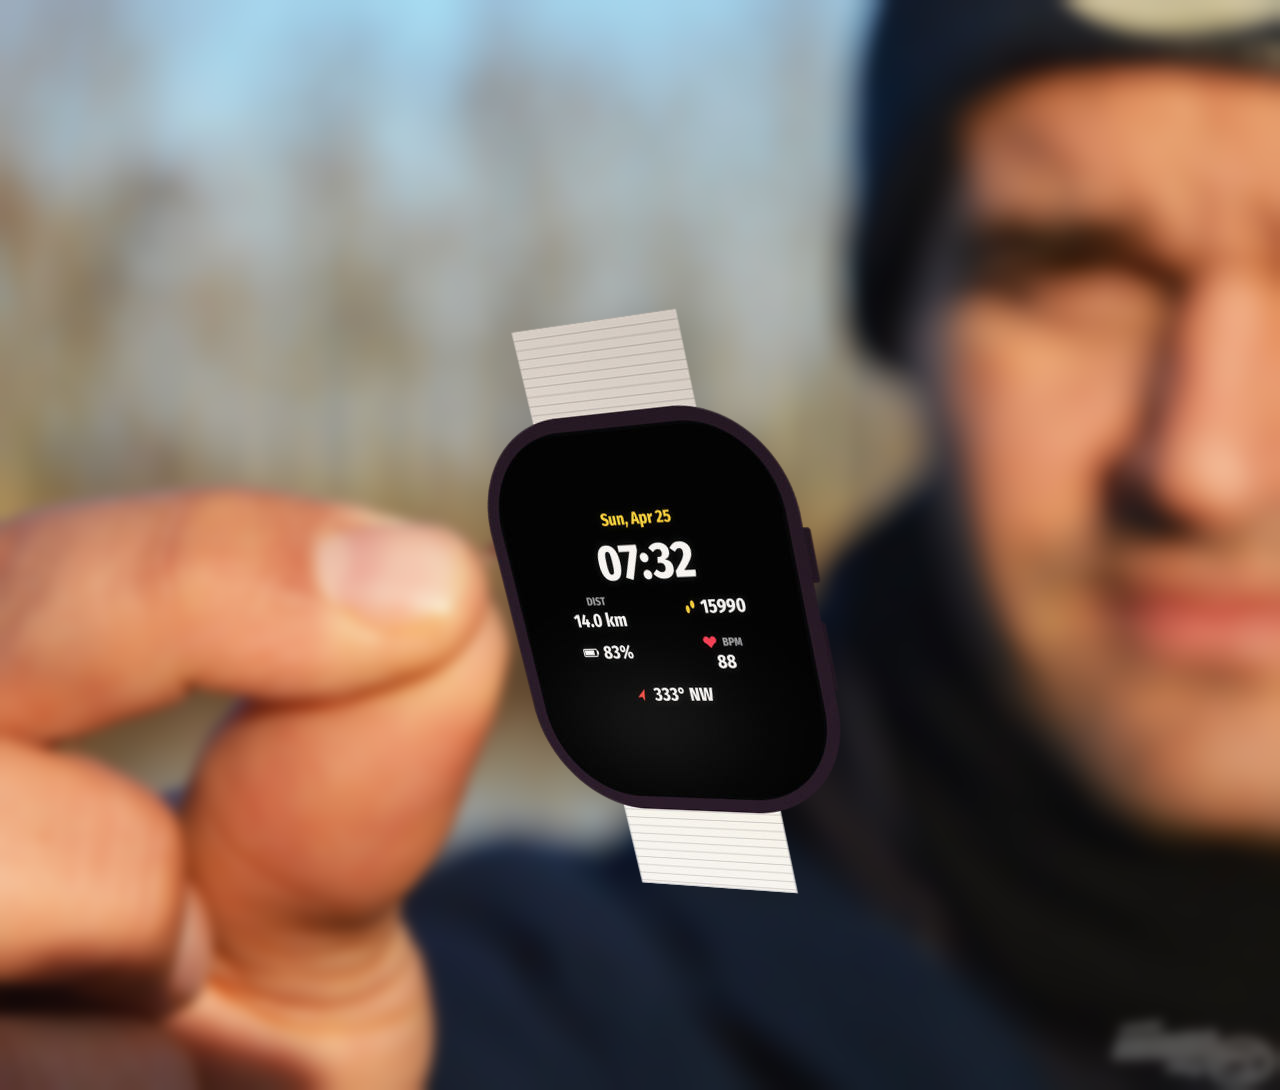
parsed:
7,32
